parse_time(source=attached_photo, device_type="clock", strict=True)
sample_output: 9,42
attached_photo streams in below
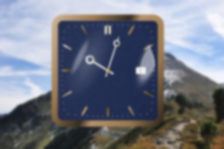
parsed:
10,03
